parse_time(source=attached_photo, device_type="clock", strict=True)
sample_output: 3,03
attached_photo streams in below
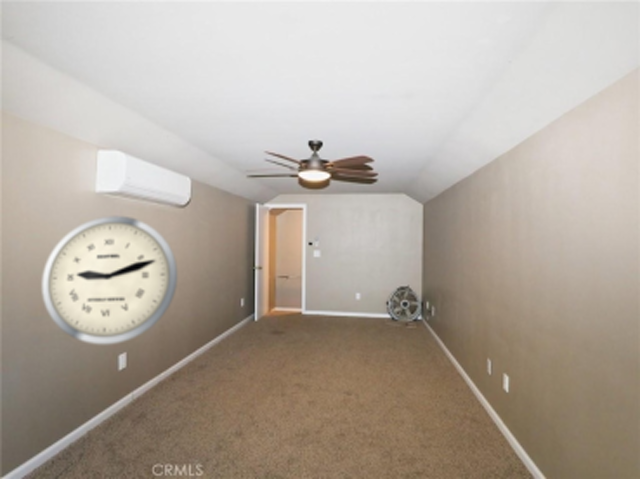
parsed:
9,12
